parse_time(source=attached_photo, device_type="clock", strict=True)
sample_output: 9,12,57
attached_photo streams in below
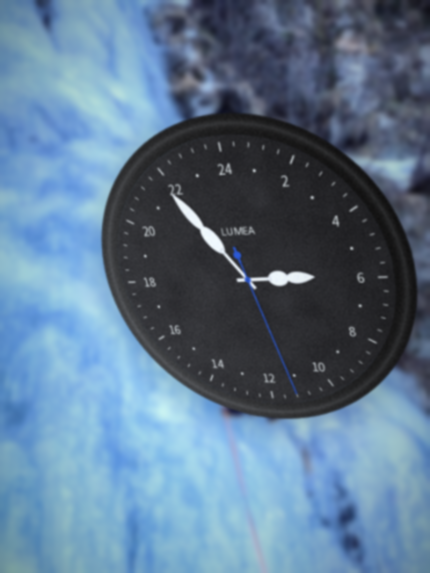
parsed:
5,54,28
